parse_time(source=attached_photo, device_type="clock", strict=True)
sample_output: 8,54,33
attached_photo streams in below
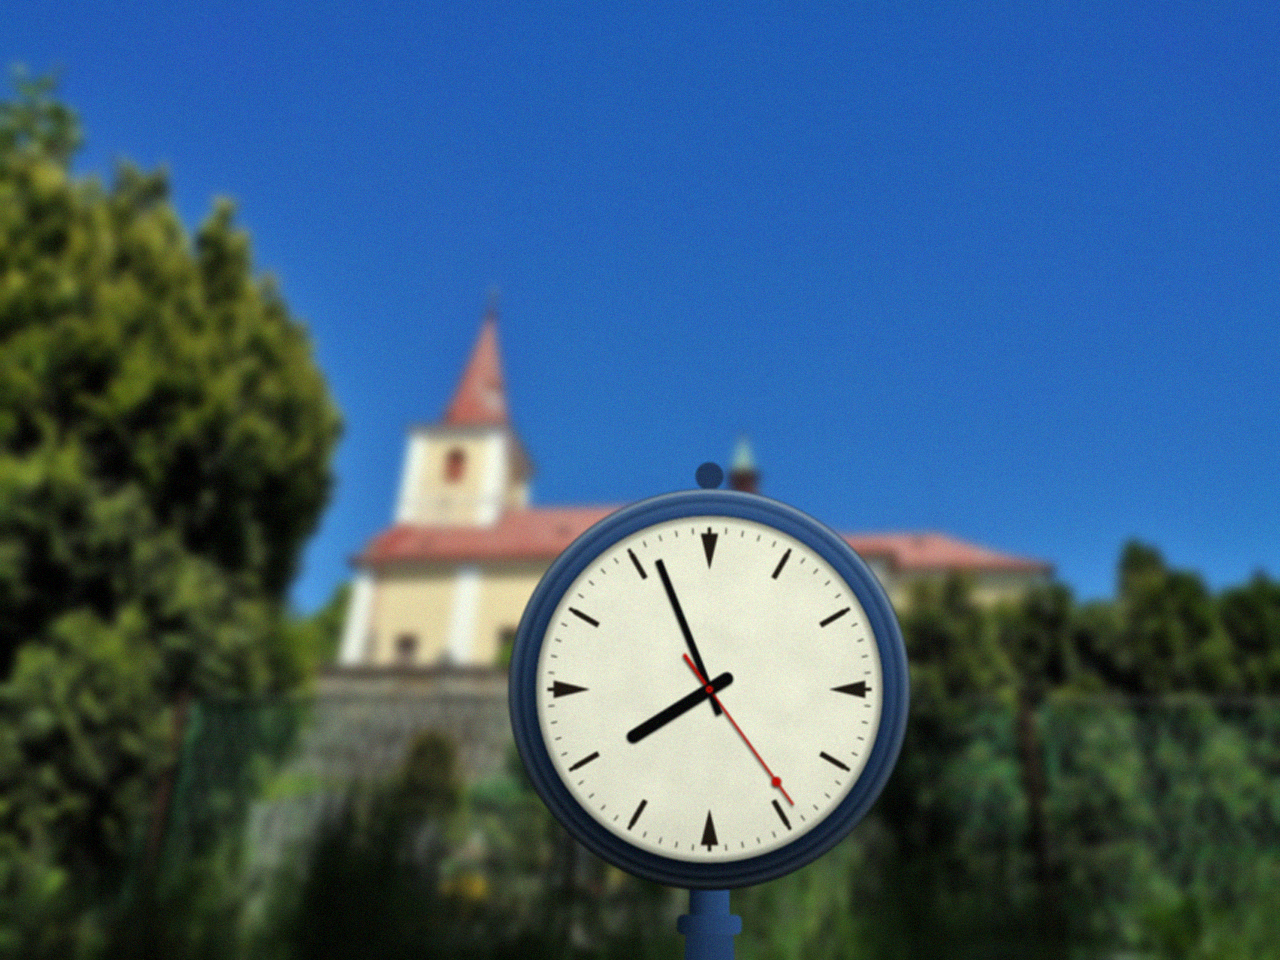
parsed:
7,56,24
